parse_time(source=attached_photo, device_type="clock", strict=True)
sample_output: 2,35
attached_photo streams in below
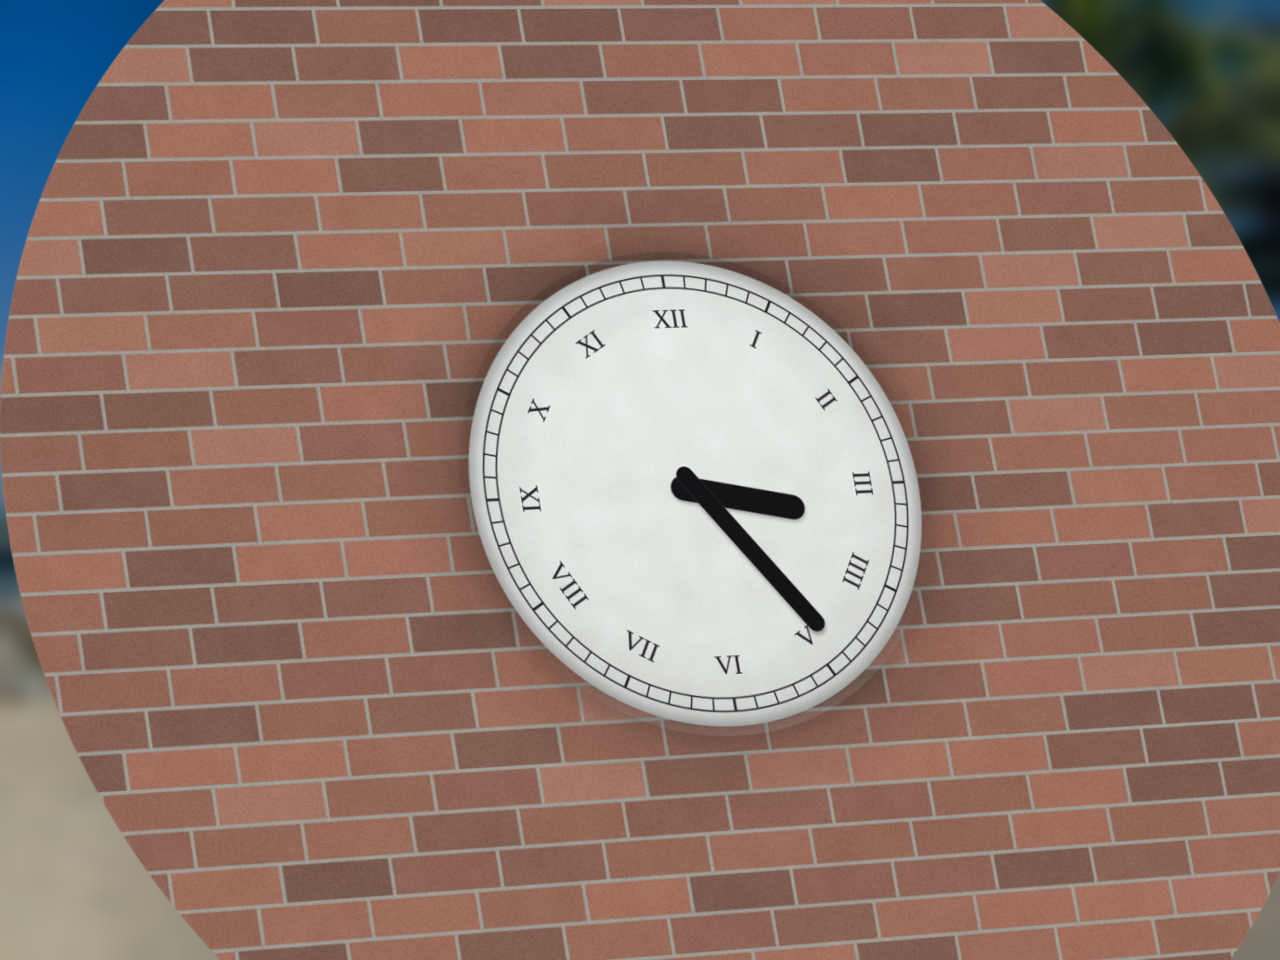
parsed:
3,24
